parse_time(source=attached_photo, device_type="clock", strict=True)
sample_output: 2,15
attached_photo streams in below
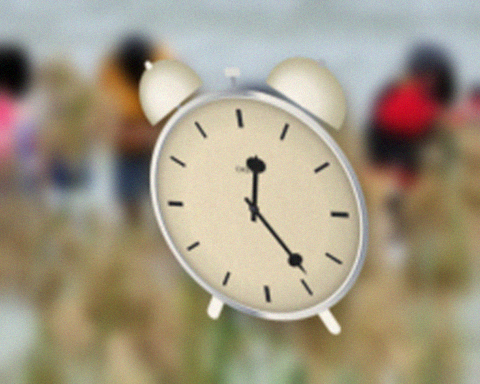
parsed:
12,24
